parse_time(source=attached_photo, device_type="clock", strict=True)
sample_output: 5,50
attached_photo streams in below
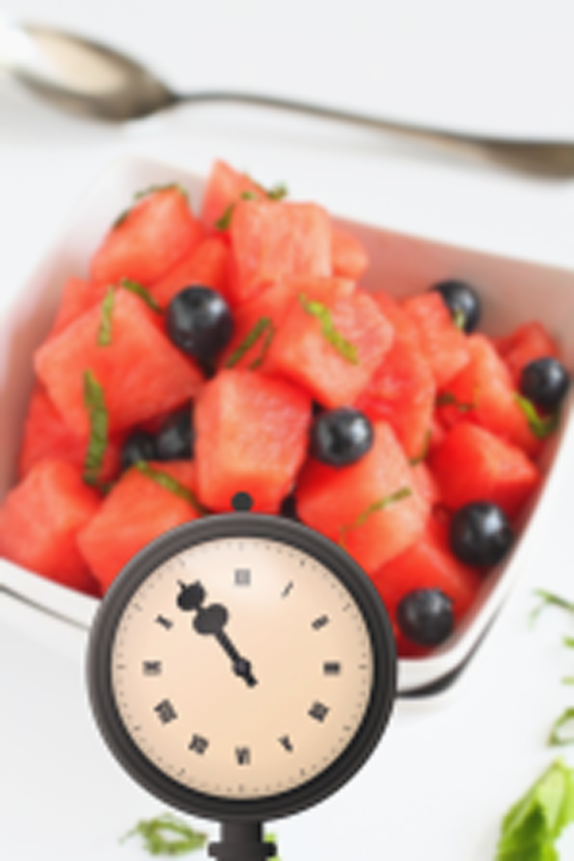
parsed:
10,54
